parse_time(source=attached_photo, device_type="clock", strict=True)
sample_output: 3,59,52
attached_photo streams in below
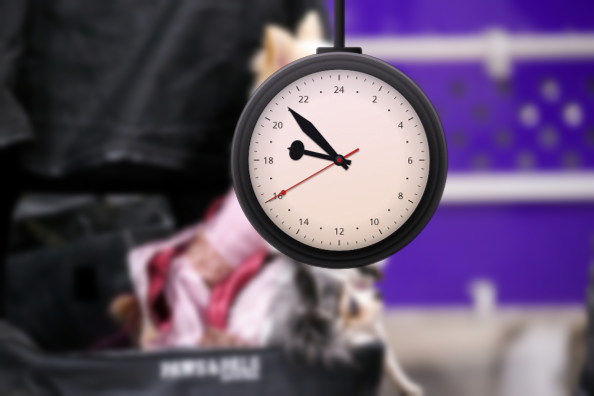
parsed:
18,52,40
